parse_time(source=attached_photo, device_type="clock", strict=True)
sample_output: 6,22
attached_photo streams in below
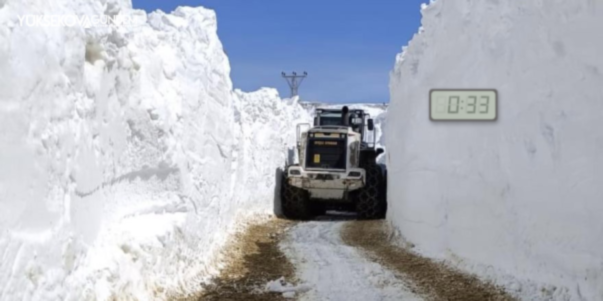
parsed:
0,33
